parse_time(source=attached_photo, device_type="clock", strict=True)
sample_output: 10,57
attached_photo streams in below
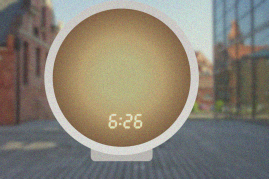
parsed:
6,26
